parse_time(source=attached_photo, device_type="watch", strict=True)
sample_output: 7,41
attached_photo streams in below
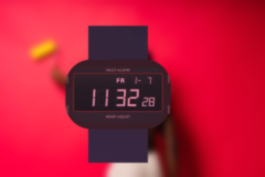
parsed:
11,32
